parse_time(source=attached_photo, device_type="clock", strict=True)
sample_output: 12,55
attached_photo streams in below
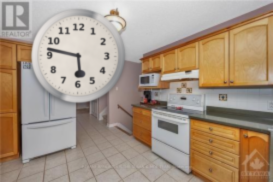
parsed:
5,47
